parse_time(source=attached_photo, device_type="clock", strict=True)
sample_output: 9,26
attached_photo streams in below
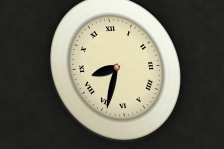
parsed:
8,34
